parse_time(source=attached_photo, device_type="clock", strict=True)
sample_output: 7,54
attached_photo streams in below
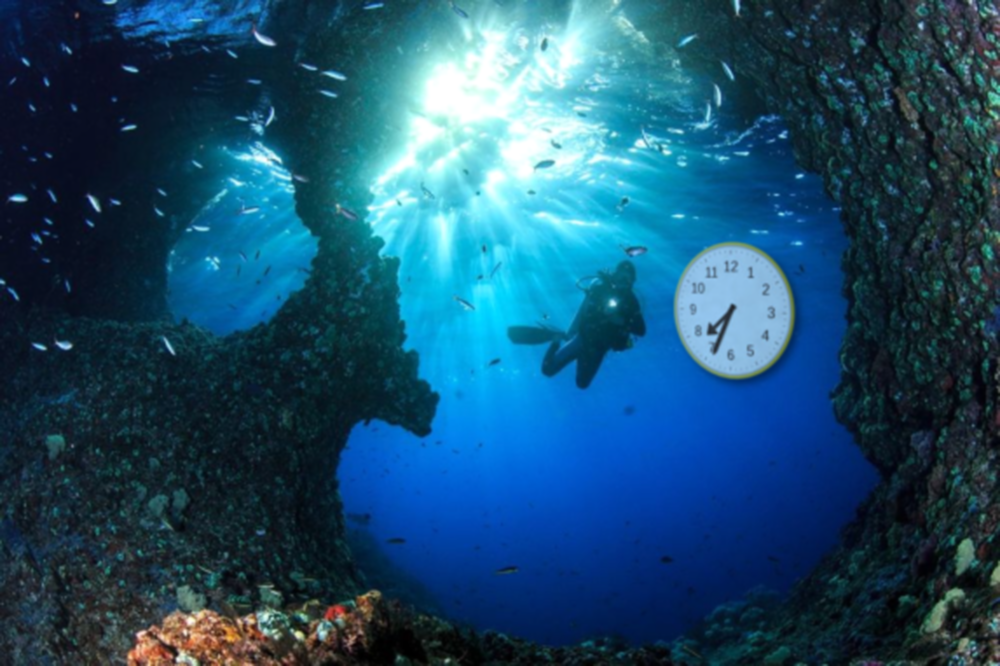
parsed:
7,34
